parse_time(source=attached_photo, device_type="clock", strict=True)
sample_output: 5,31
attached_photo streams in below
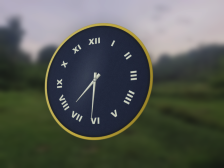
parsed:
7,31
